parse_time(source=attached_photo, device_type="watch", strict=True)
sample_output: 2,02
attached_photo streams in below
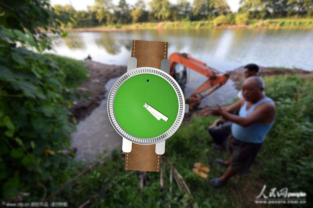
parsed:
4,20
